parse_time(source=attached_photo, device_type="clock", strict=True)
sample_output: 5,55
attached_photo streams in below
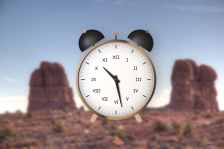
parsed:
10,28
